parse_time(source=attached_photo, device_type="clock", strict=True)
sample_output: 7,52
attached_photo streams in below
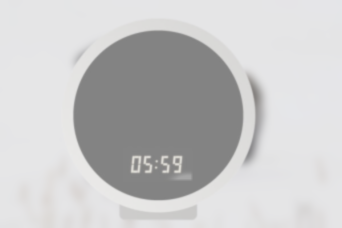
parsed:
5,59
